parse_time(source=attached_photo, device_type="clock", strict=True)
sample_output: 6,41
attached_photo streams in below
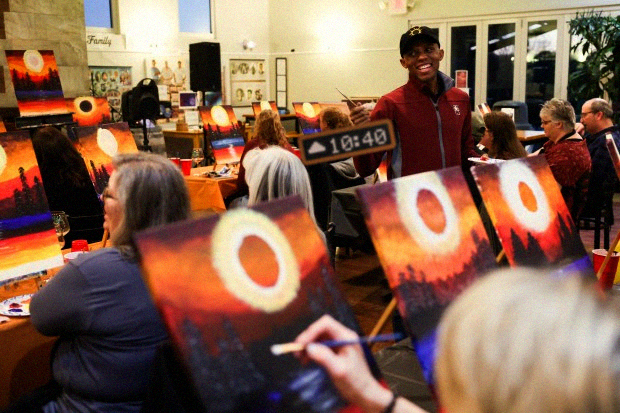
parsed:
10,40
